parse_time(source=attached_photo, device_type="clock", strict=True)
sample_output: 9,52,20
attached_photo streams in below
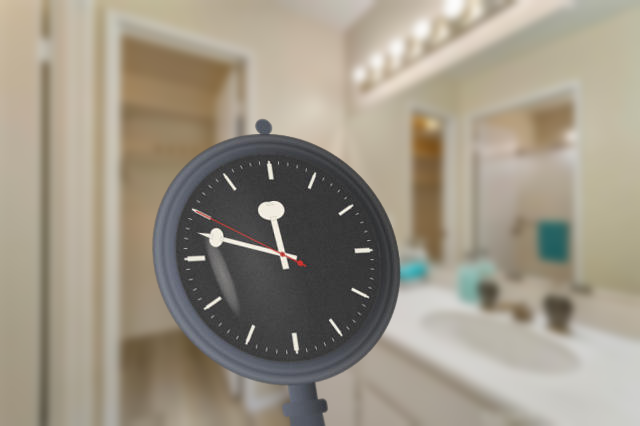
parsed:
11,47,50
